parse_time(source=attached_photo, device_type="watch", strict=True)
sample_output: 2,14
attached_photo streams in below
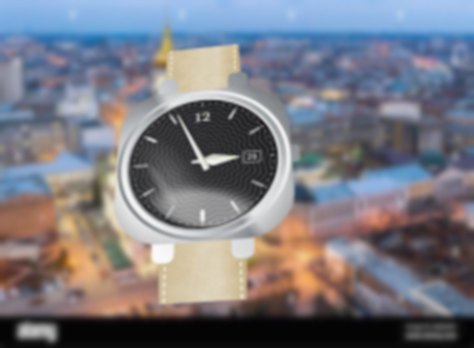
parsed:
2,56
